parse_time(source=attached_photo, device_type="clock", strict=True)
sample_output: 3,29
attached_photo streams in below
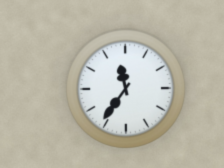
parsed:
11,36
